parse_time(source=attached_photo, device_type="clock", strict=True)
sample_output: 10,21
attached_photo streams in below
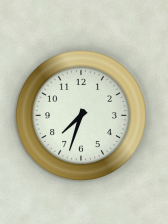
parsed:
7,33
